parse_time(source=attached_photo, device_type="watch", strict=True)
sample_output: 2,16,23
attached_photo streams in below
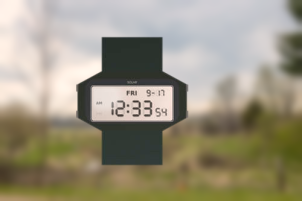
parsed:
12,33,54
